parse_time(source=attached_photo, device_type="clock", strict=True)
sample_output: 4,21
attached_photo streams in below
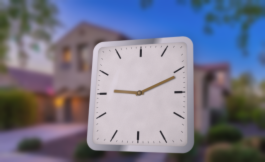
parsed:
9,11
